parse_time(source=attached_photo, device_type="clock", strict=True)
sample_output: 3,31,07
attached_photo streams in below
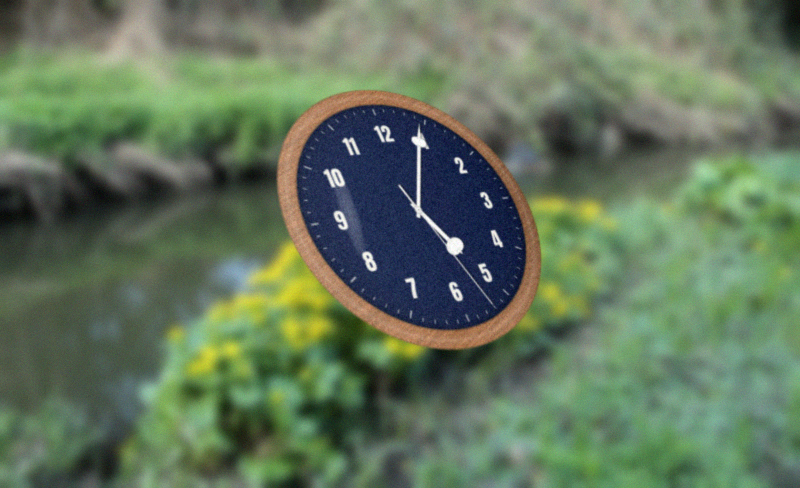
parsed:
5,04,27
